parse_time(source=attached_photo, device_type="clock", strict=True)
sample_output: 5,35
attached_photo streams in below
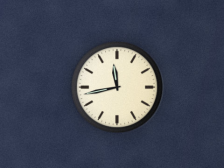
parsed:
11,43
